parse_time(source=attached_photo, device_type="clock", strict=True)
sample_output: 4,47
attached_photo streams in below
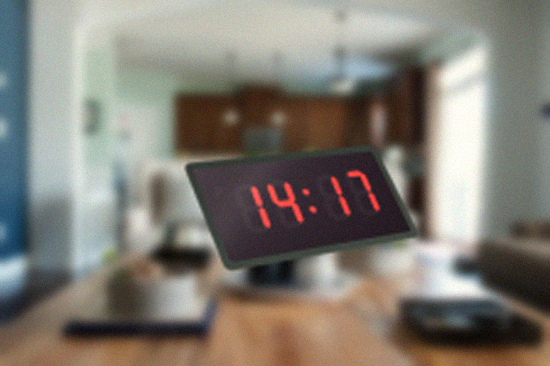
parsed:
14,17
